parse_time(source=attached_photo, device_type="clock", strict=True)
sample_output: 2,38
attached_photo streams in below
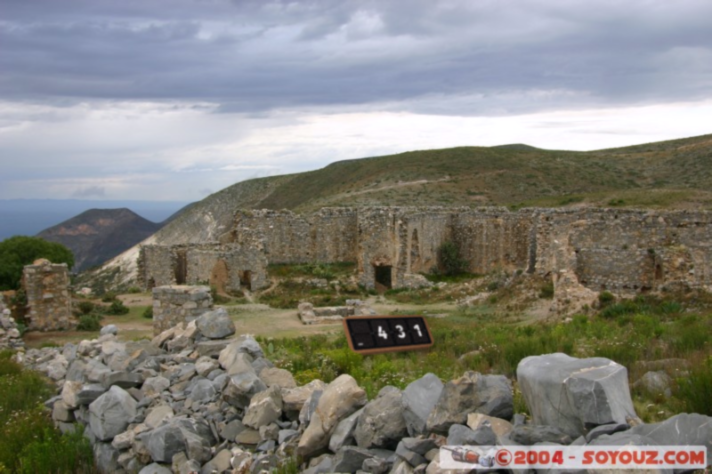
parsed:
4,31
